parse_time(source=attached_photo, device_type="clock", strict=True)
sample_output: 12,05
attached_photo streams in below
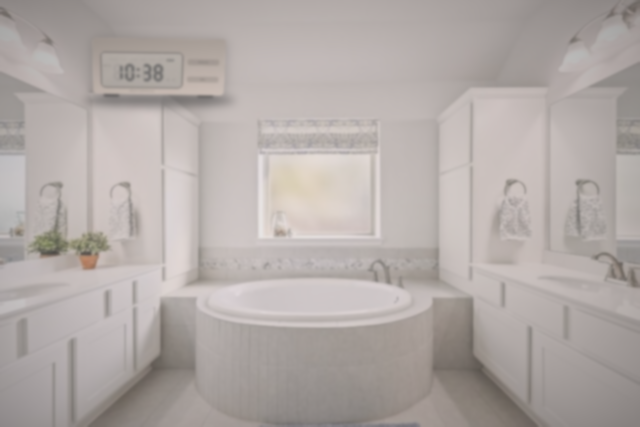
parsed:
10,38
